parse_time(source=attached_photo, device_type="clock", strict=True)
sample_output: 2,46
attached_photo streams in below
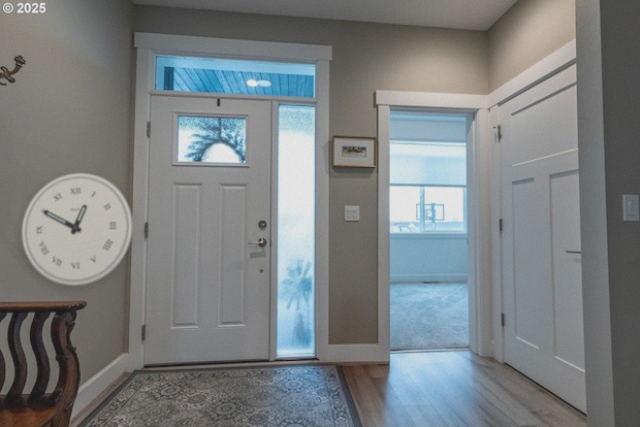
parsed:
12,50
